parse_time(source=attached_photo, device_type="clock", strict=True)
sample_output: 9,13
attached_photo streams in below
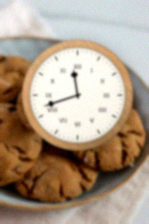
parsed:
11,42
